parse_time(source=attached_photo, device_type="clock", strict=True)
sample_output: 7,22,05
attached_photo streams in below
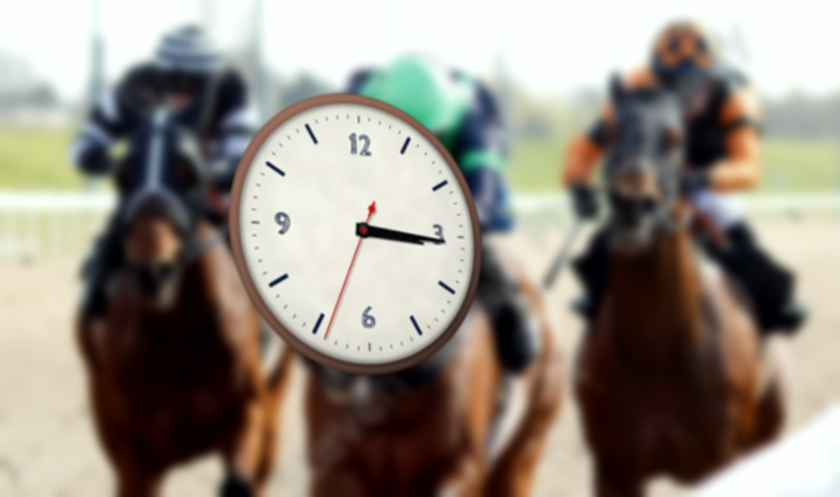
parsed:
3,15,34
